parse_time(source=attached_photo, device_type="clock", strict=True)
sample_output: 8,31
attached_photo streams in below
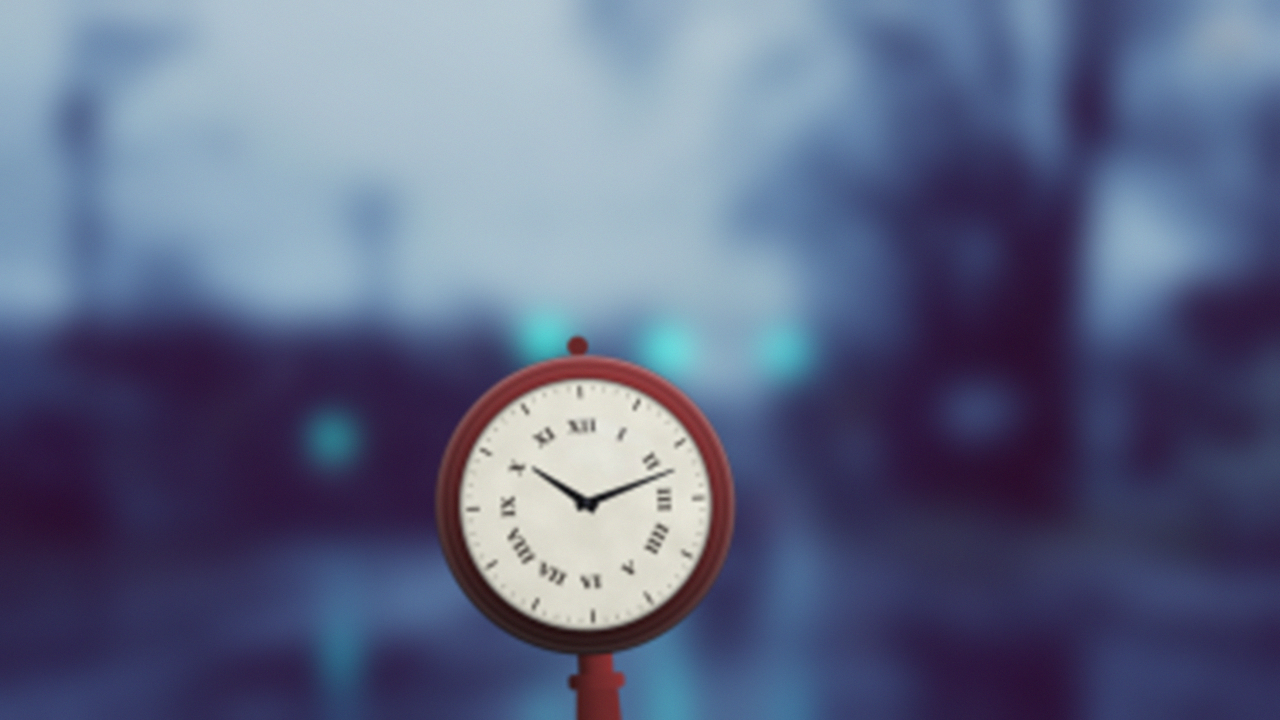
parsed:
10,12
